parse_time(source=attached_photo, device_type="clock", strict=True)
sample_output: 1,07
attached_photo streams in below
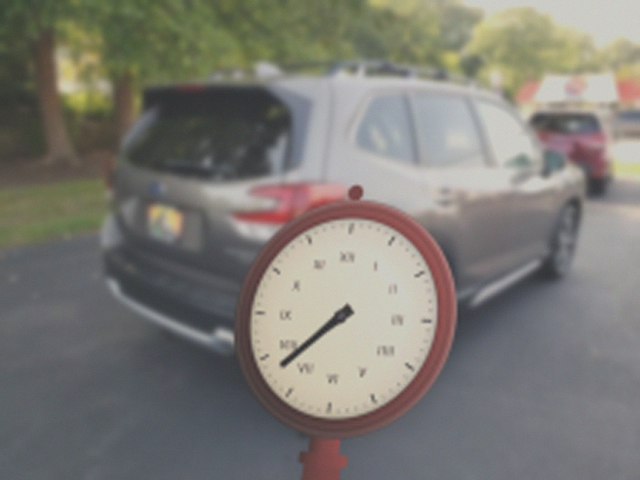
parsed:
7,38
